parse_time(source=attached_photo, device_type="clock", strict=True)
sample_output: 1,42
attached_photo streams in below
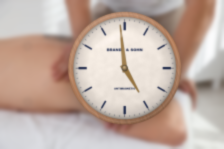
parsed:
4,59
